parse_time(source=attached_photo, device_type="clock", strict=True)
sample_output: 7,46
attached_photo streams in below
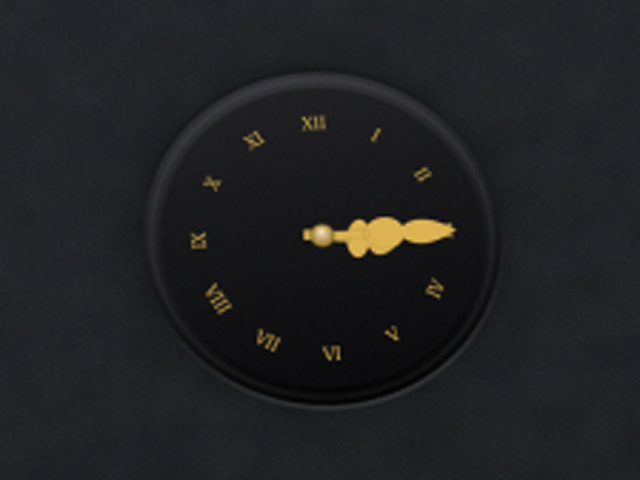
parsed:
3,15
